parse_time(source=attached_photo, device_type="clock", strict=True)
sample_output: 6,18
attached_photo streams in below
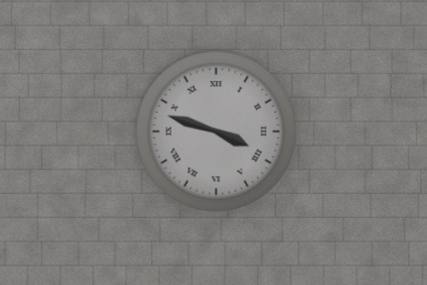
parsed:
3,48
